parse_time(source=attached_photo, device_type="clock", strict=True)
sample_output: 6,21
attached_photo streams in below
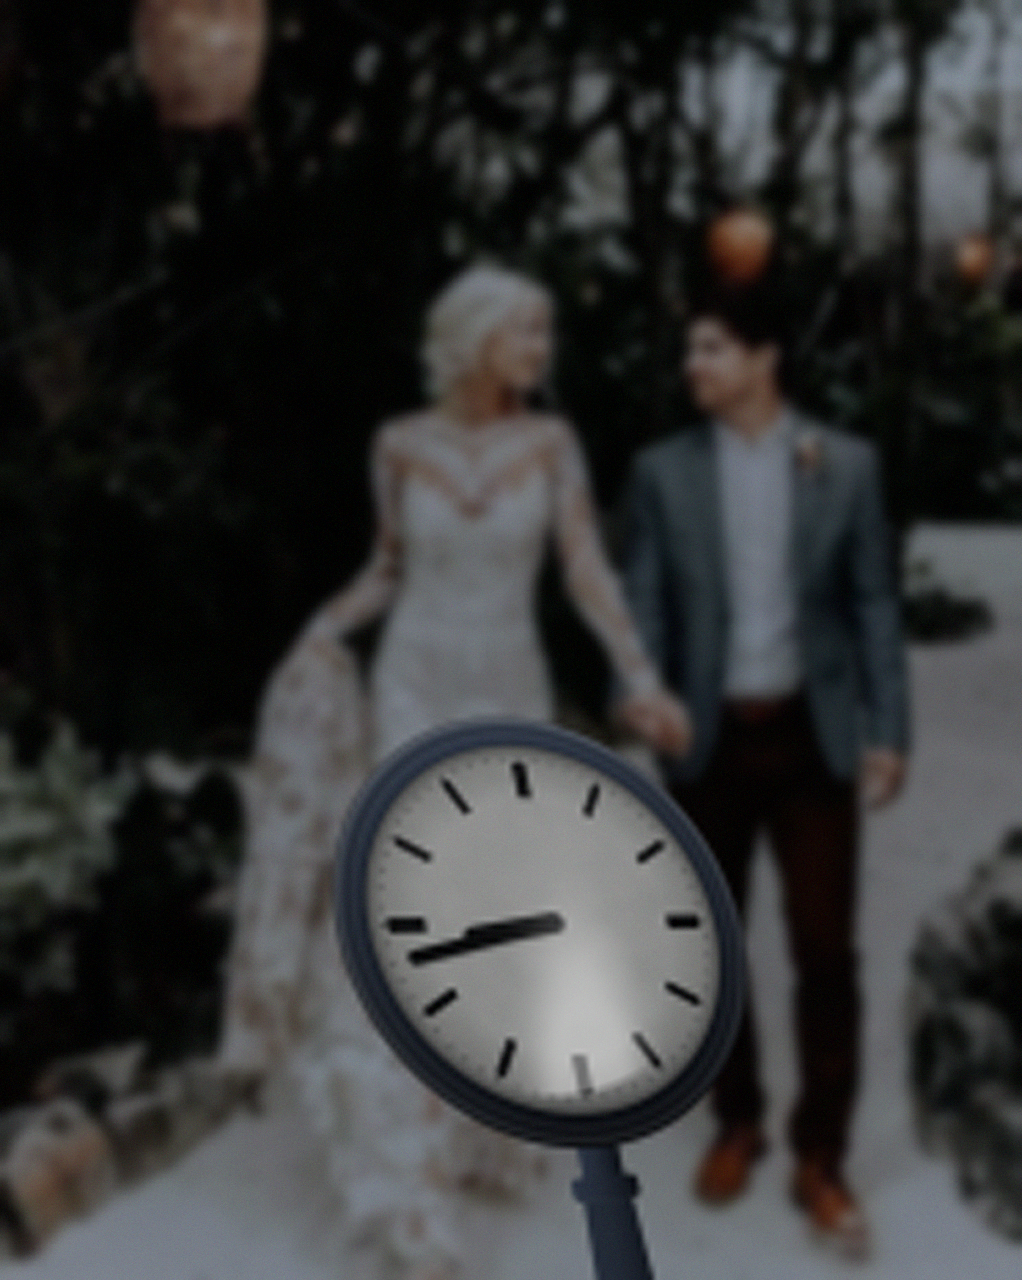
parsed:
8,43
